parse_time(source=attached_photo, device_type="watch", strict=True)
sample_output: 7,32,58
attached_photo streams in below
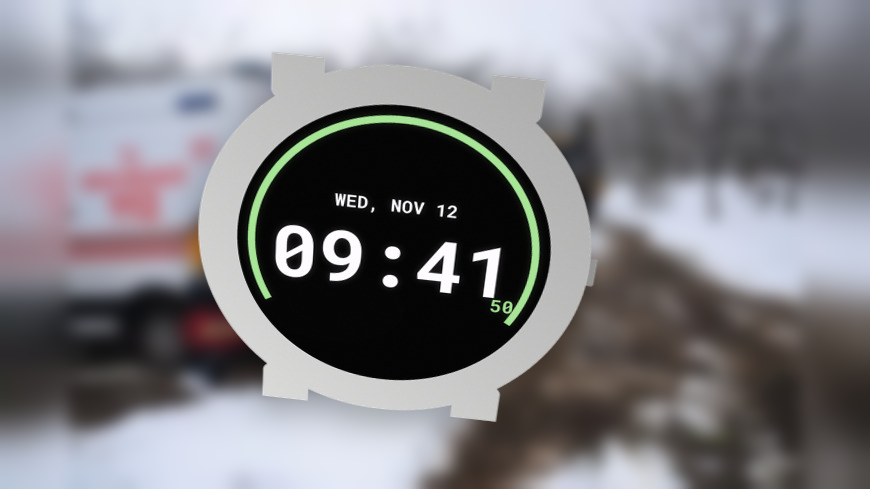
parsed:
9,41,50
